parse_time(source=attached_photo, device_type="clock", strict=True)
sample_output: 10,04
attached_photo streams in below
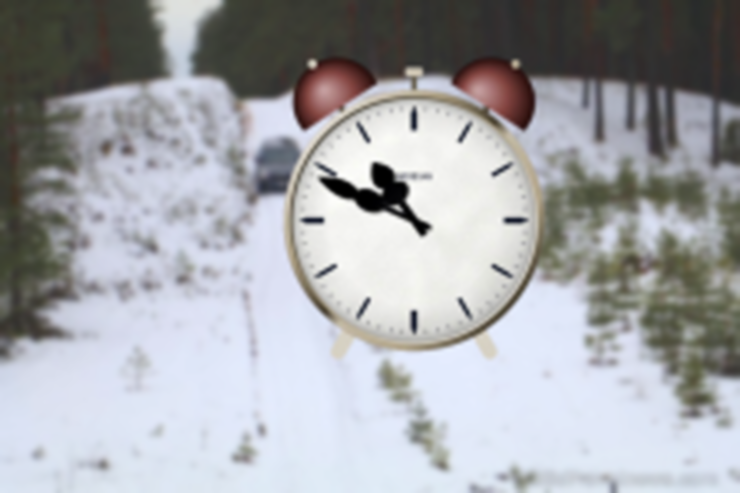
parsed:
10,49
